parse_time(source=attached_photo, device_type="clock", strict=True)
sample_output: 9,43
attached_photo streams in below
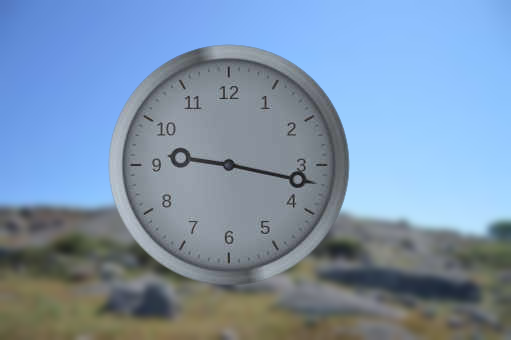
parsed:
9,17
